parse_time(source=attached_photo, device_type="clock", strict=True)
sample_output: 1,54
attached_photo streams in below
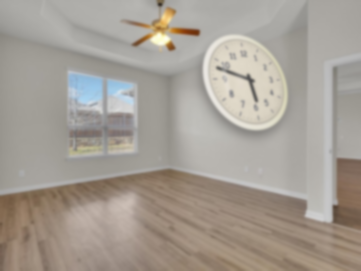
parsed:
5,48
